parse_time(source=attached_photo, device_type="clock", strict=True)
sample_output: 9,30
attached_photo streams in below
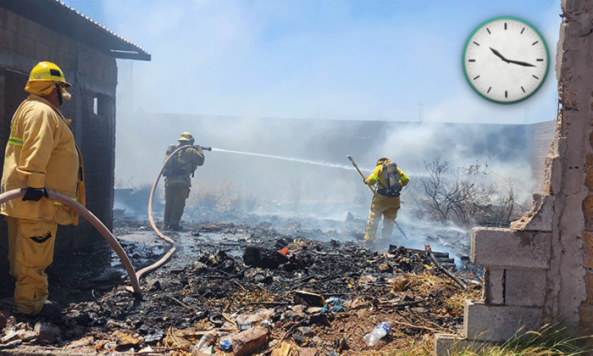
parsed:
10,17
